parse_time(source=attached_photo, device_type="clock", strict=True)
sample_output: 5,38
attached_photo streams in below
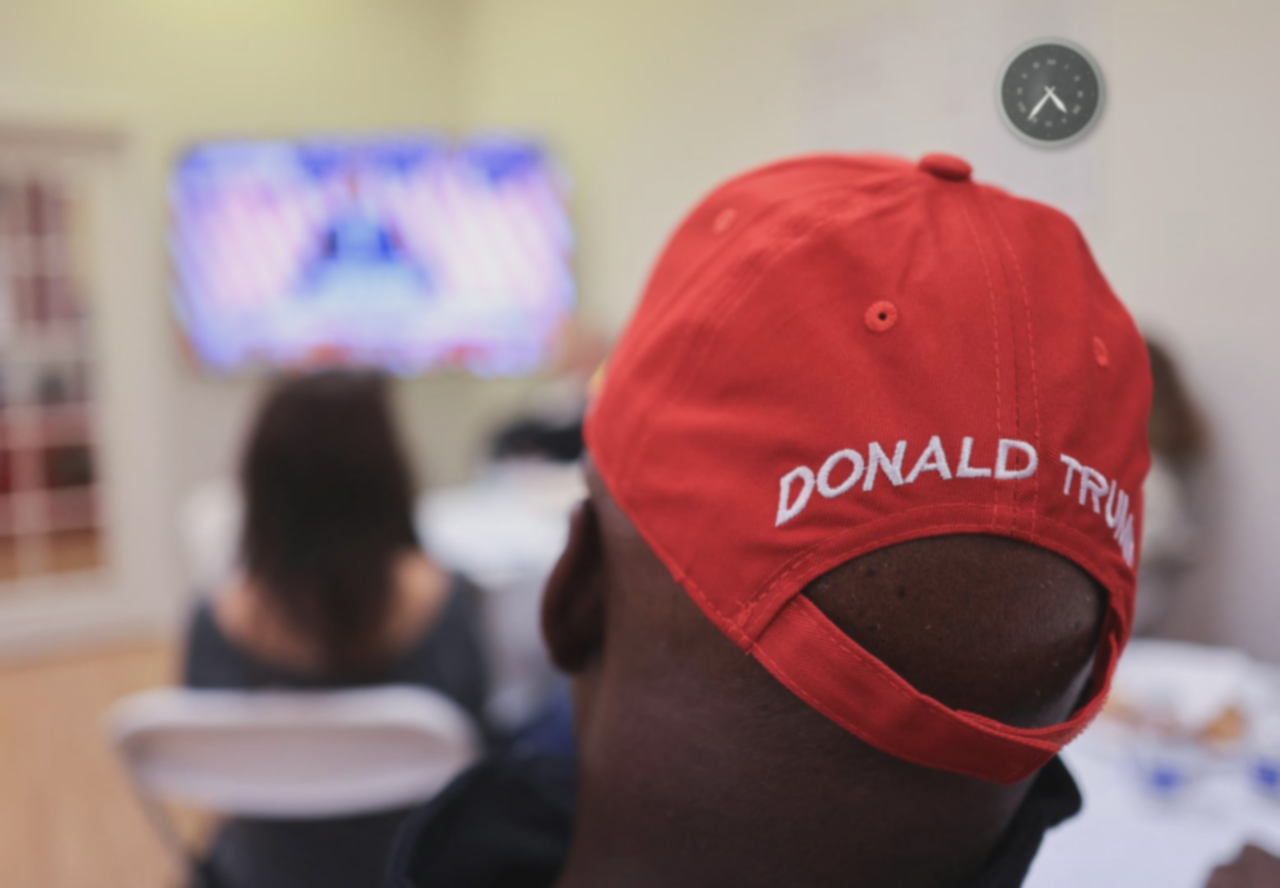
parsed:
4,36
